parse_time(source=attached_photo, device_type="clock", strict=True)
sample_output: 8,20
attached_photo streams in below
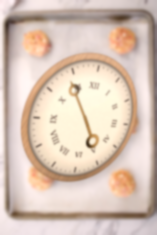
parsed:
4,54
